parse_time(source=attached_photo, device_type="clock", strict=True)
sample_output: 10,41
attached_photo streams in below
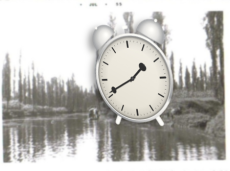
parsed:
1,41
